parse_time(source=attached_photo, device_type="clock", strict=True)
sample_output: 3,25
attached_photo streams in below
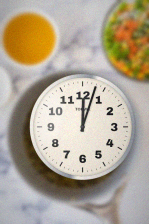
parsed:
12,03
